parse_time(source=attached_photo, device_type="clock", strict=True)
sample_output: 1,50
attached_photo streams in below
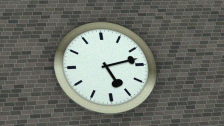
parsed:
5,13
